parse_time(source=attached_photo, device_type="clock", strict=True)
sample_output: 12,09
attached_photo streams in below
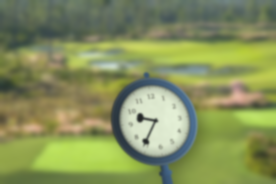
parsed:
9,36
